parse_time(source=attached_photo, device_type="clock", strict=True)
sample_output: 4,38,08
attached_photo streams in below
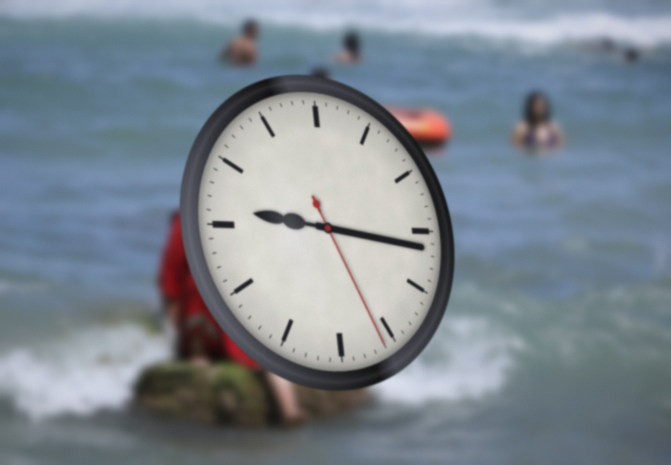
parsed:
9,16,26
